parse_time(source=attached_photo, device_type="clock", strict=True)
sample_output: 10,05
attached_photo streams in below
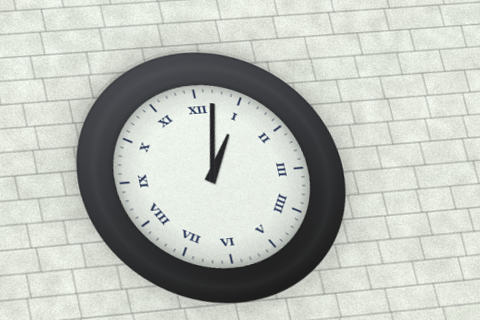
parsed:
1,02
